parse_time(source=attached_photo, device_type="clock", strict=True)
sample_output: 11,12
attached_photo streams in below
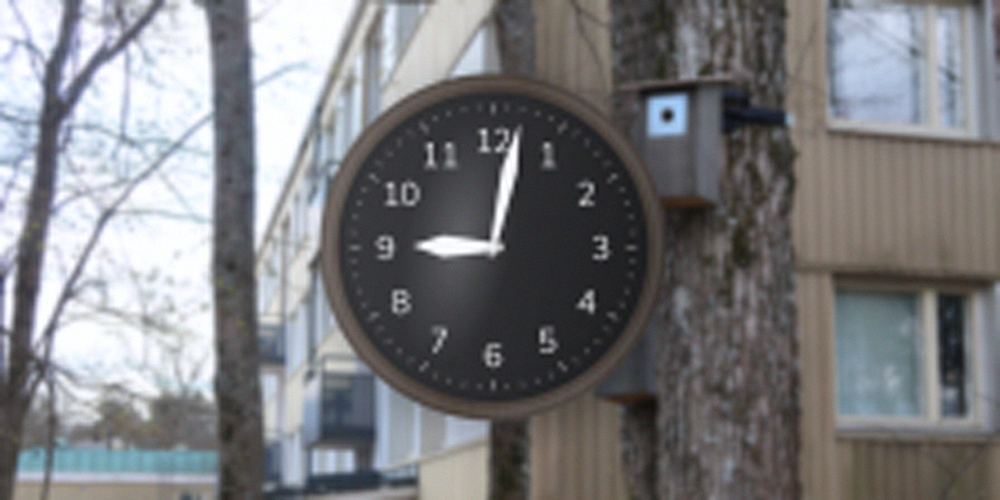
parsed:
9,02
